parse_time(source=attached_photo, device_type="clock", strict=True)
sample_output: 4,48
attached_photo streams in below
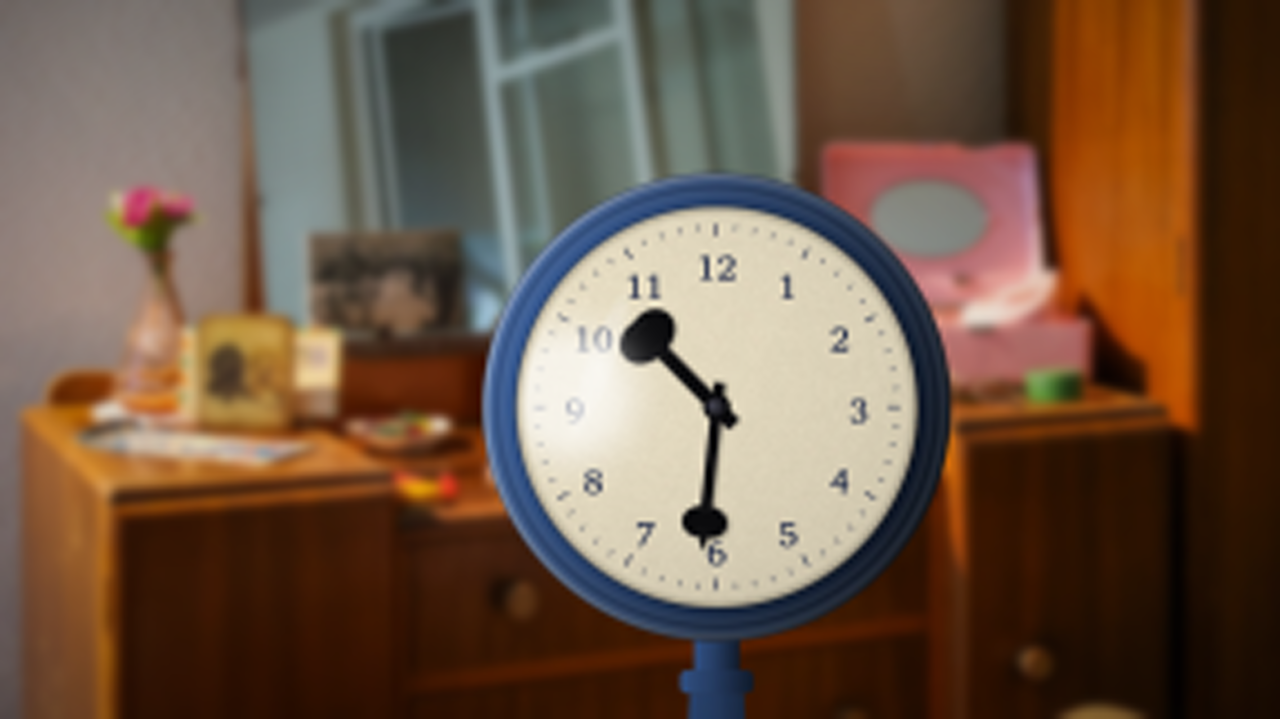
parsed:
10,31
